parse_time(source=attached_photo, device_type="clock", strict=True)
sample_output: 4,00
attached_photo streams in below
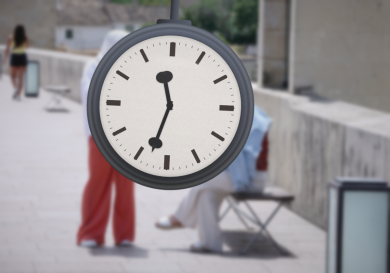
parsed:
11,33
